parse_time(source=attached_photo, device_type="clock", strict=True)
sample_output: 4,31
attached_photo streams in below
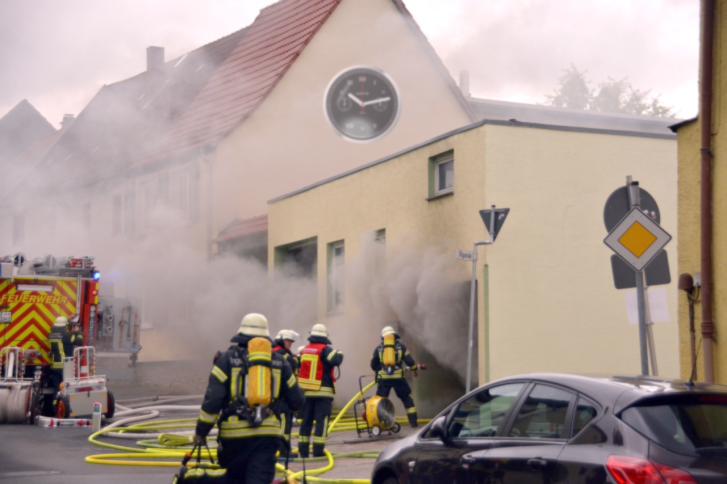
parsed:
10,13
